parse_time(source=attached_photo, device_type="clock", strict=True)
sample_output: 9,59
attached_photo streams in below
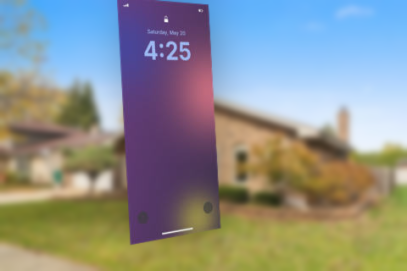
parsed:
4,25
